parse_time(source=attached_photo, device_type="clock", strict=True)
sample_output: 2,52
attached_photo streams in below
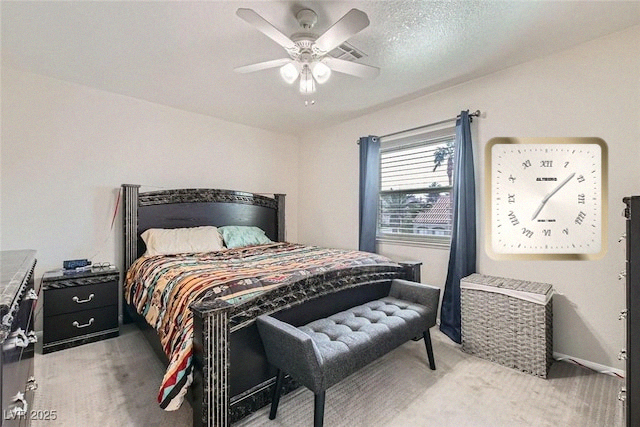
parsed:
7,08
